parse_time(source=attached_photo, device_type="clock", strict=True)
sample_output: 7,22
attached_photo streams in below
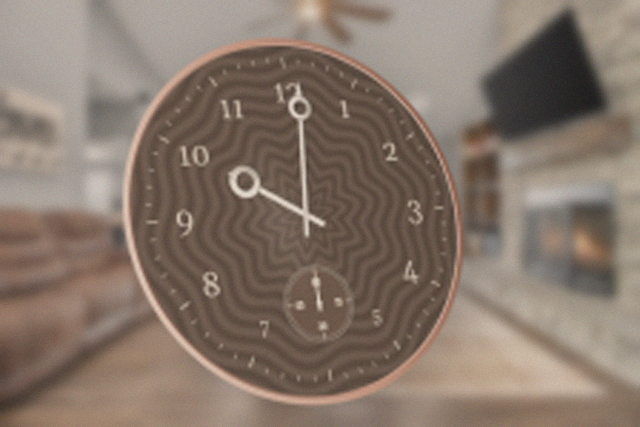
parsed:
10,01
